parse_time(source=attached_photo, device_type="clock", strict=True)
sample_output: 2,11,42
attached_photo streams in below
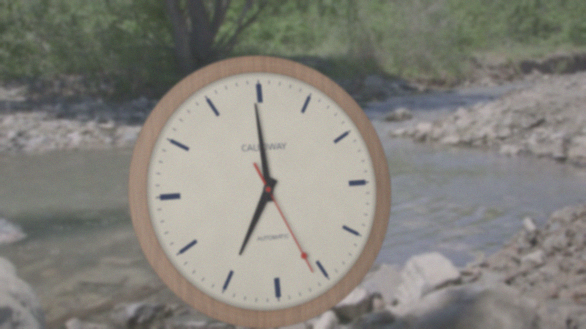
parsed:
6,59,26
